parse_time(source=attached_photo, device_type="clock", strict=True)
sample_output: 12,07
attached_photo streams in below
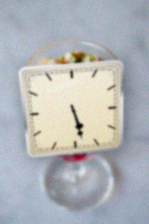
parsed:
5,28
